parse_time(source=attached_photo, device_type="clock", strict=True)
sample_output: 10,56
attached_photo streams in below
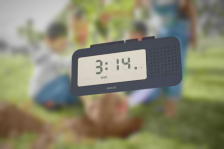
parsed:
3,14
